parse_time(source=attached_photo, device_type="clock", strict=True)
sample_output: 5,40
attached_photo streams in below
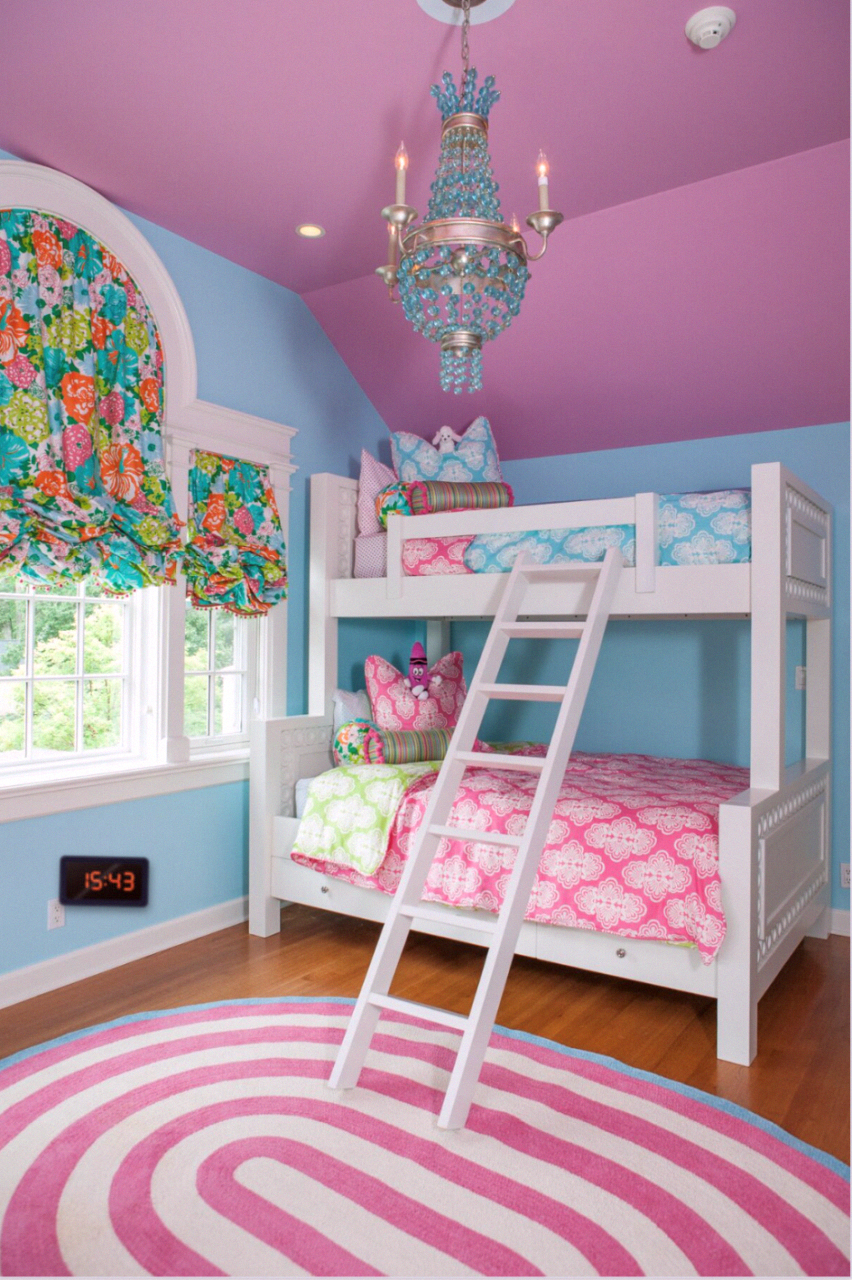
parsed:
15,43
